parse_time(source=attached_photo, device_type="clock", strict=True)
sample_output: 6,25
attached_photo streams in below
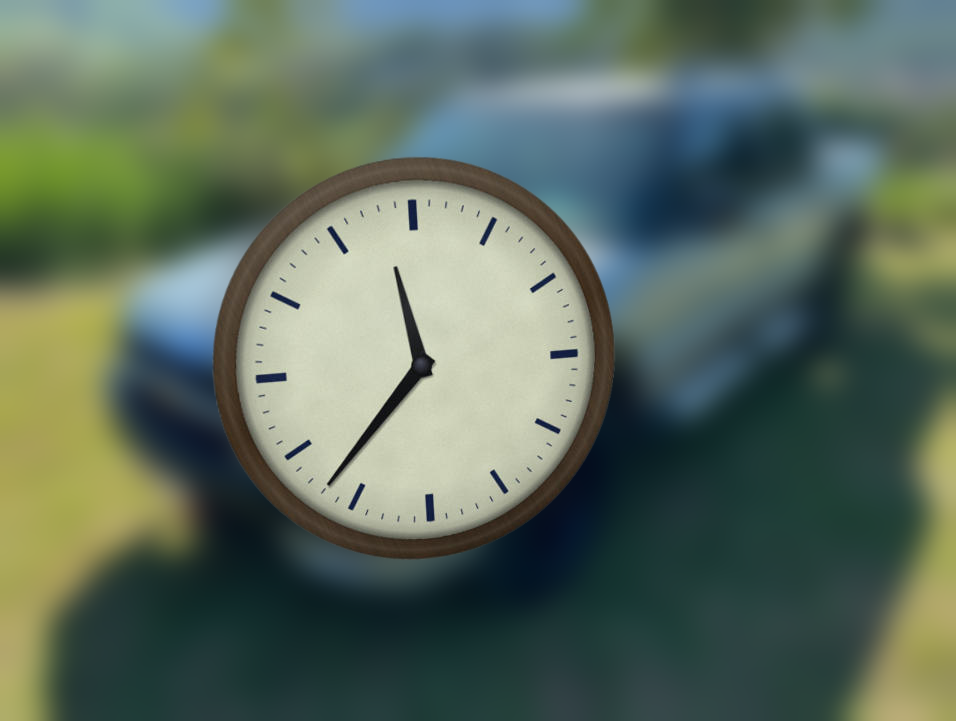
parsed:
11,37
